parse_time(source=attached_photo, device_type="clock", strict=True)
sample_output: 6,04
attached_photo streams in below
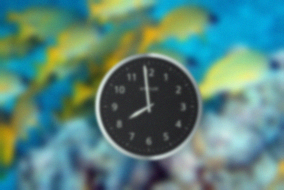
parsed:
7,59
